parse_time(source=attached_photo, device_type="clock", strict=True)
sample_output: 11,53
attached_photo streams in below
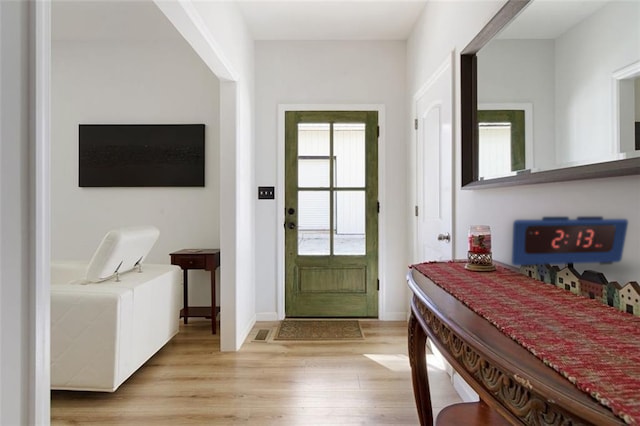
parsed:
2,13
